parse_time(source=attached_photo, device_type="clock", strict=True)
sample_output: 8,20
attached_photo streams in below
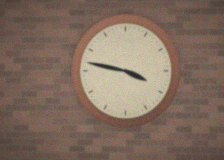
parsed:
3,47
